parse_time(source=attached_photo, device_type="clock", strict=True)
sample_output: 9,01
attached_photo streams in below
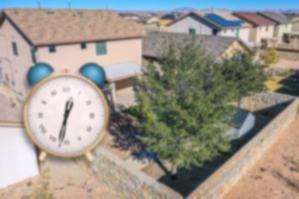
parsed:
12,32
